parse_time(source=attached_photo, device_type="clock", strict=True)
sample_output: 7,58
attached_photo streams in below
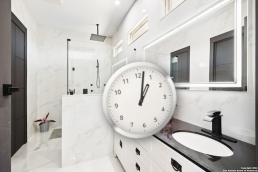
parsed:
1,02
